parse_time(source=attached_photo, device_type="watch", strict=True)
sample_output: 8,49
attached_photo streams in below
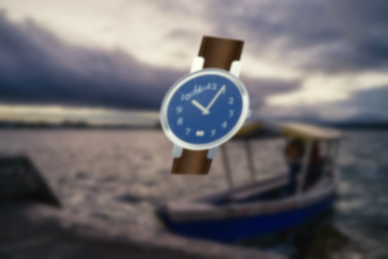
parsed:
10,04
